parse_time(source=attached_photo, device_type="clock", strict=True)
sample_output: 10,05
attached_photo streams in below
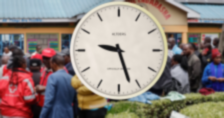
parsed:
9,27
